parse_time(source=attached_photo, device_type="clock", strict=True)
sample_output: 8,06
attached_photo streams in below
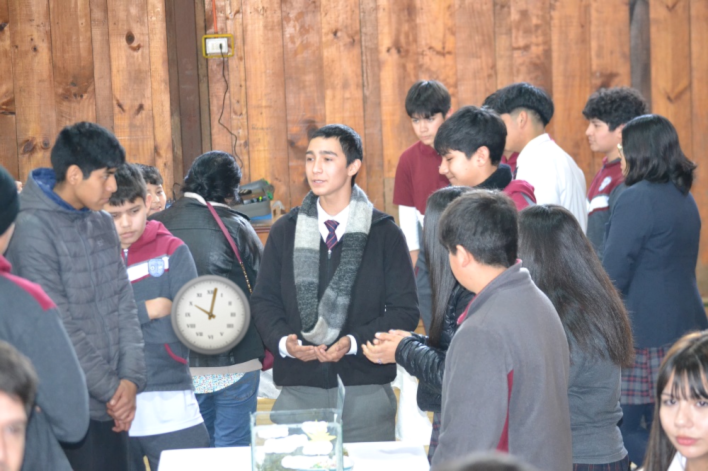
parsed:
10,02
